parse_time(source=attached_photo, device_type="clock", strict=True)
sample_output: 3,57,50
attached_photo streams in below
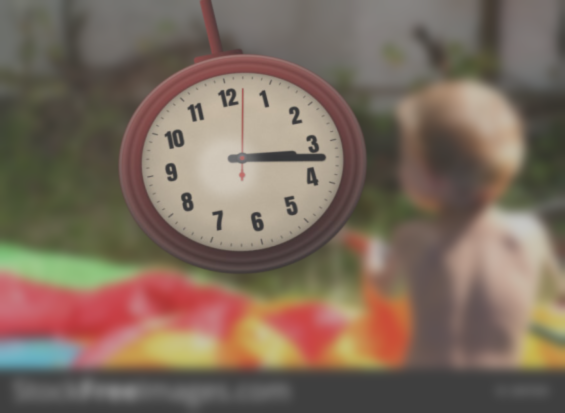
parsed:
3,17,02
